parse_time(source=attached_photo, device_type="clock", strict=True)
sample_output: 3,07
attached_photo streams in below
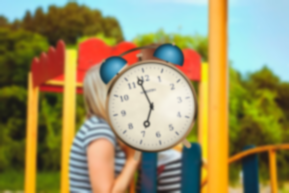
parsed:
6,58
